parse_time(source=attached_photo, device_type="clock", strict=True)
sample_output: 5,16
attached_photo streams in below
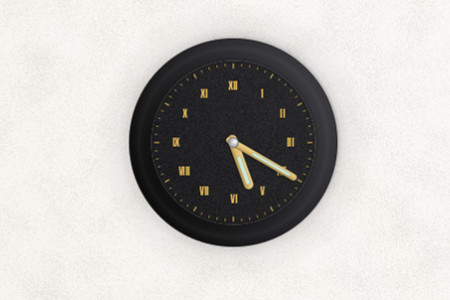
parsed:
5,20
